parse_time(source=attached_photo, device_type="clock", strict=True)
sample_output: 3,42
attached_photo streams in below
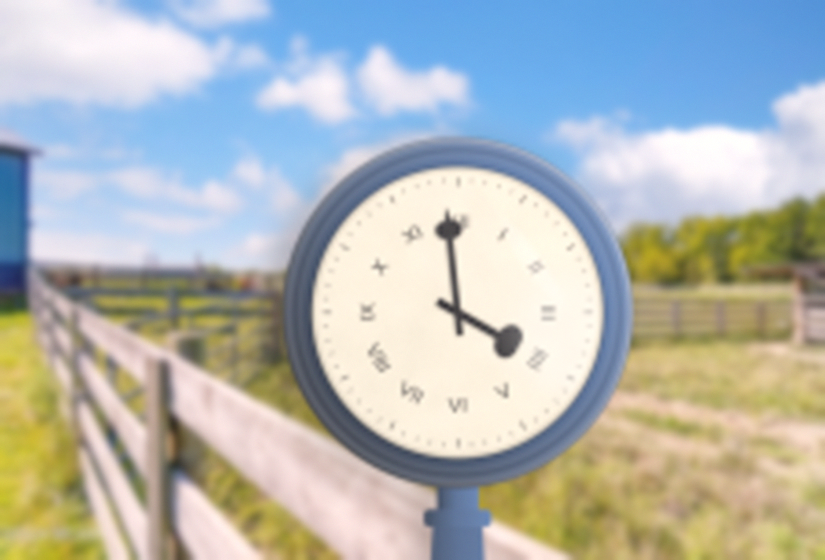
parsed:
3,59
